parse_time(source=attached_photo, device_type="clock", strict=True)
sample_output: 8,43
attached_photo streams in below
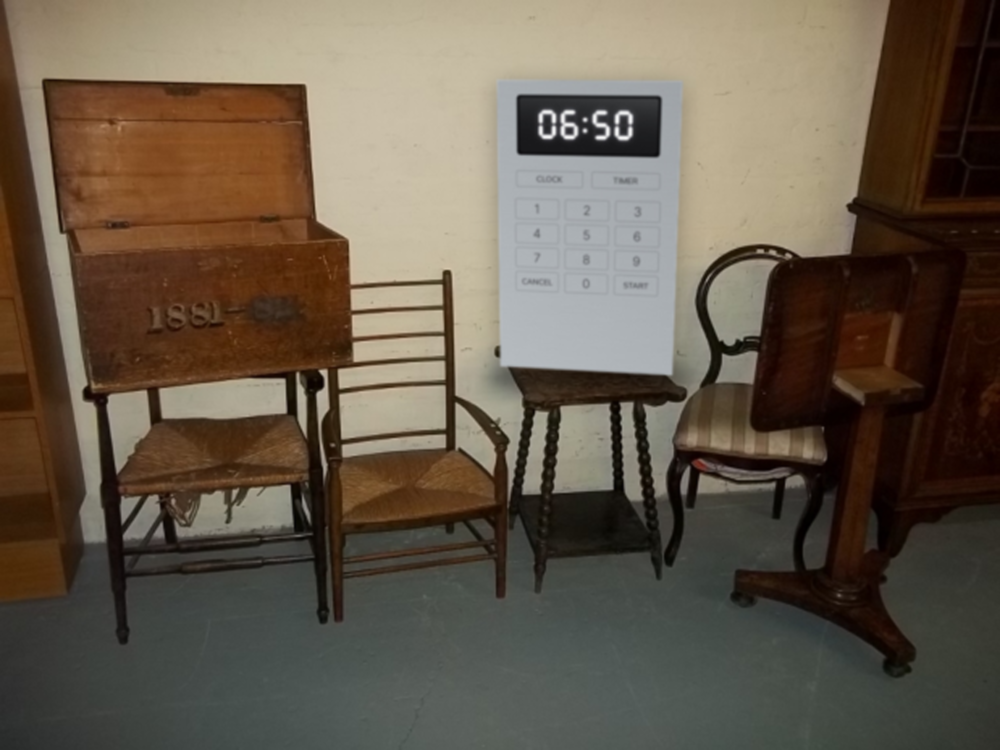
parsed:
6,50
